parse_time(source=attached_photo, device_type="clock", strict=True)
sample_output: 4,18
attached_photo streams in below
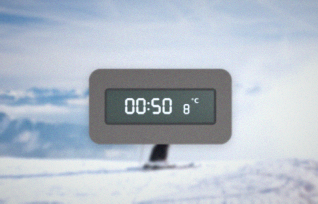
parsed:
0,50
